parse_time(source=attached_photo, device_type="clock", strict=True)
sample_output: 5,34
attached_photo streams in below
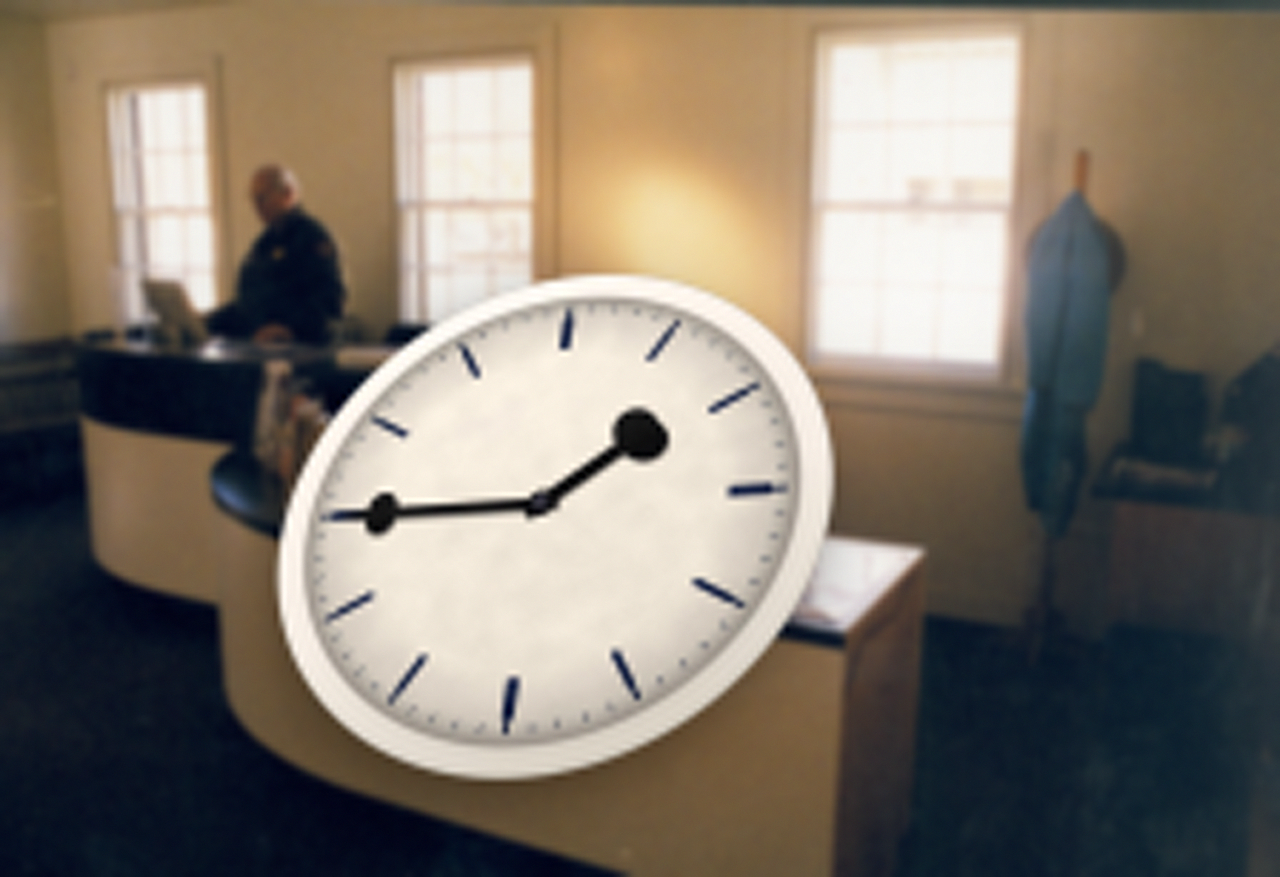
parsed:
1,45
